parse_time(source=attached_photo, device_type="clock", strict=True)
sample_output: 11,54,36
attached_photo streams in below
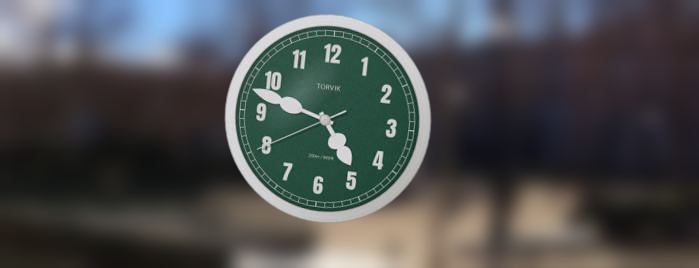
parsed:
4,47,40
